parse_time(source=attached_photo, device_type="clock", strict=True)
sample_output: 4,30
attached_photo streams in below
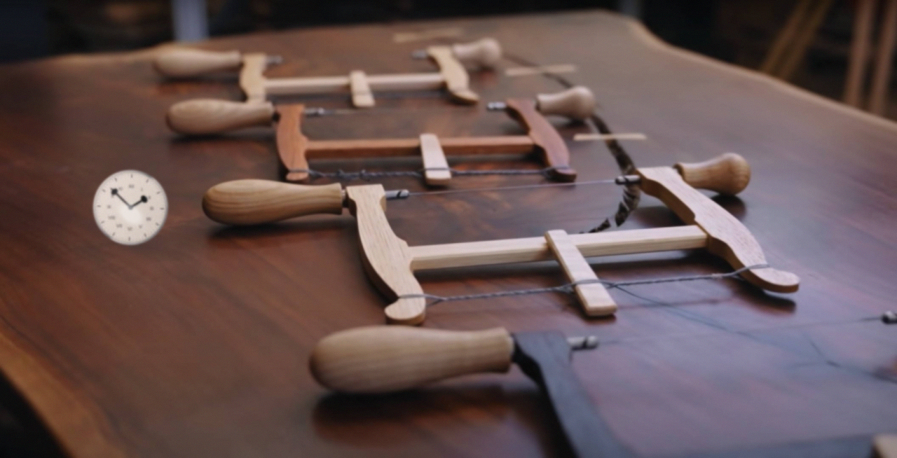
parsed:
1,52
